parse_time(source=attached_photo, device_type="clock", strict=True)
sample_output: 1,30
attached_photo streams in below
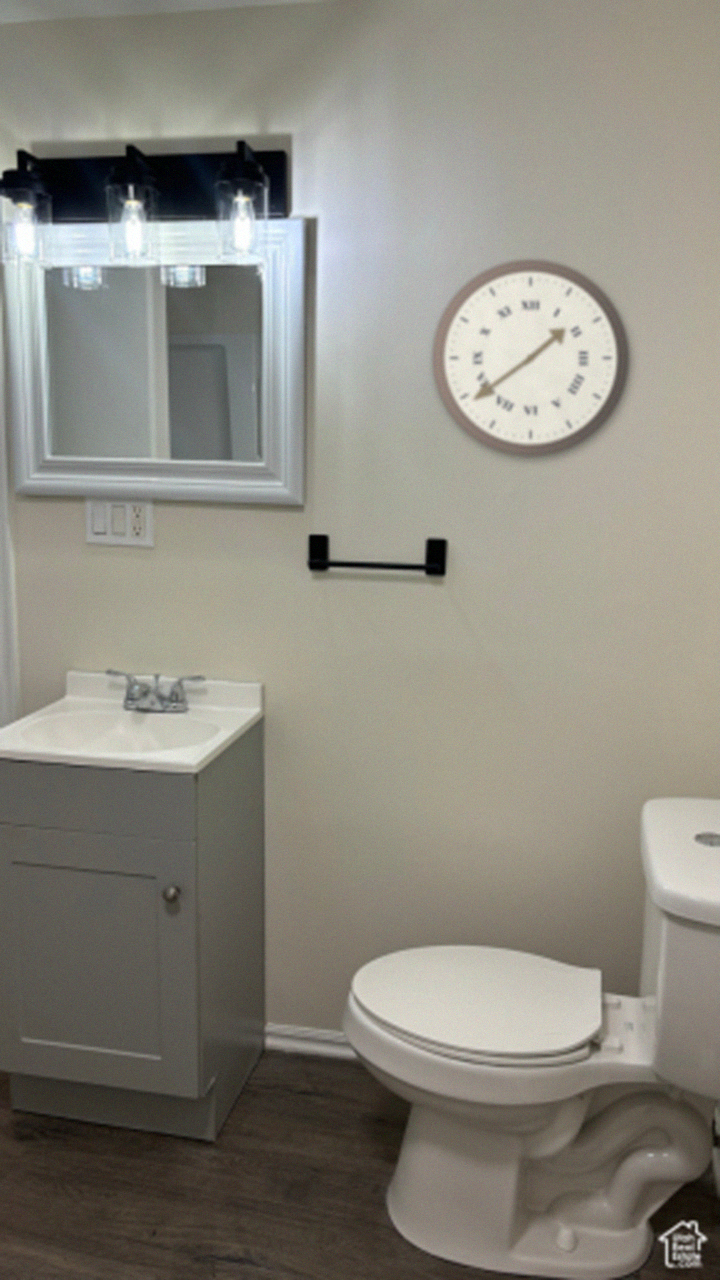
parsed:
1,39
